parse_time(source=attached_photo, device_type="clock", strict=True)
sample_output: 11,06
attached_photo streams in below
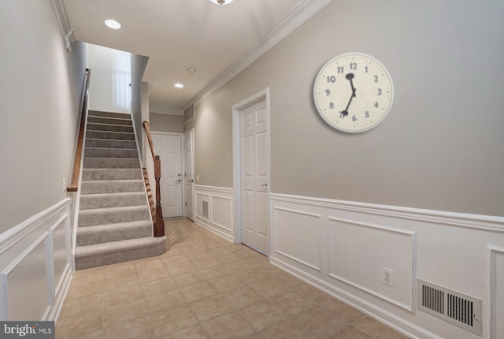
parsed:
11,34
